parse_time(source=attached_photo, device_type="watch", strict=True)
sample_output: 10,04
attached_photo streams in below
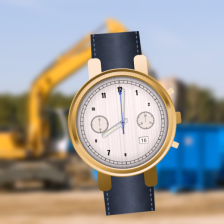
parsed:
8,01
